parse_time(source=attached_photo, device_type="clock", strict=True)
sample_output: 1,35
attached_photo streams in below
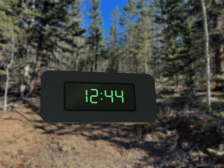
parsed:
12,44
